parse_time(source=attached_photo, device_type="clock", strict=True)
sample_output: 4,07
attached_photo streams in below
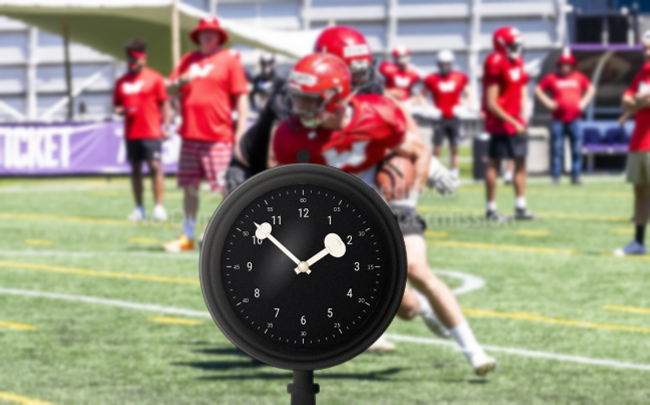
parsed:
1,52
